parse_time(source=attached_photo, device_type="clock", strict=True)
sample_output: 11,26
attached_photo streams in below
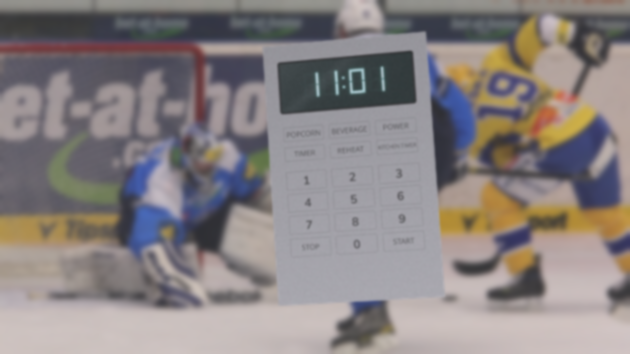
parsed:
11,01
